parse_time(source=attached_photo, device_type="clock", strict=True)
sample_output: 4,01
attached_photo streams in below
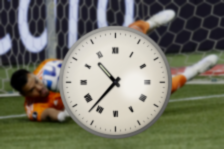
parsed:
10,37
